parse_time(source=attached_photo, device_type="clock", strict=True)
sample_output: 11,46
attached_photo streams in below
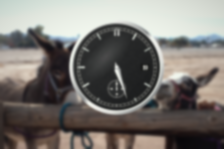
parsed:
5,27
